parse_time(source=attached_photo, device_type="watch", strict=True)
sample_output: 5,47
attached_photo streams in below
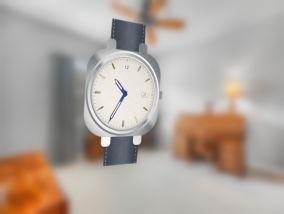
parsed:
10,35
